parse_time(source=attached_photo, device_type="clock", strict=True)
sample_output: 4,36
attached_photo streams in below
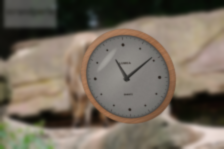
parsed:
11,09
